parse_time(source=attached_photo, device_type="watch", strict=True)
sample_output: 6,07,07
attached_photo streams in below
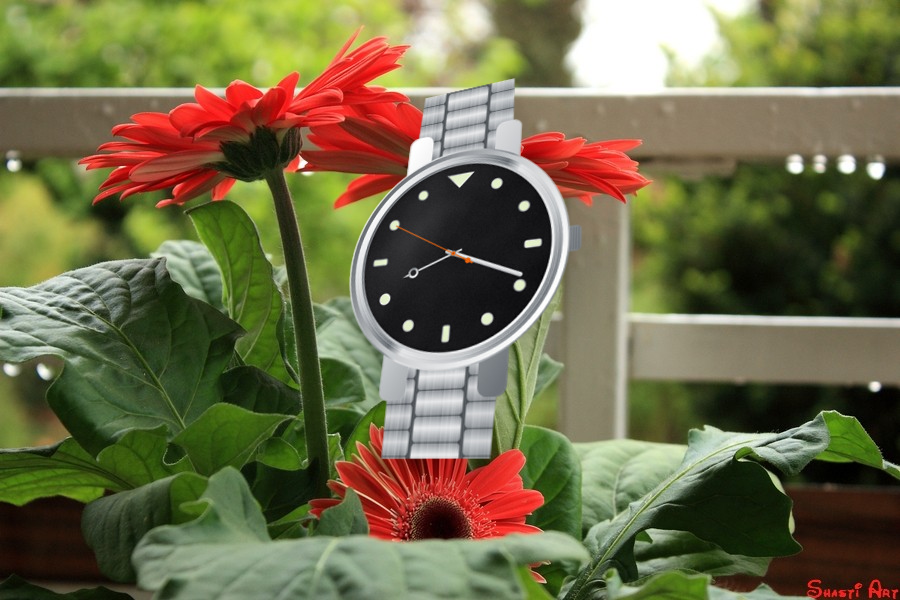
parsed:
8,18,50
